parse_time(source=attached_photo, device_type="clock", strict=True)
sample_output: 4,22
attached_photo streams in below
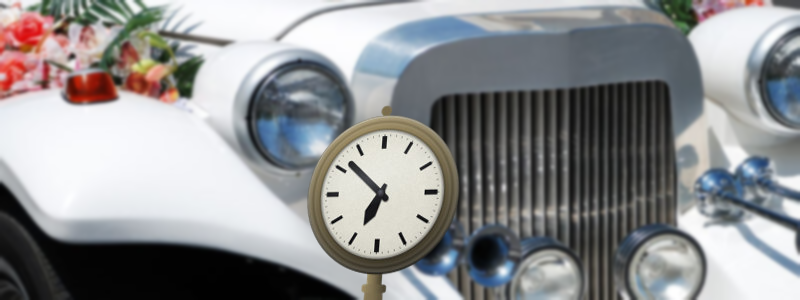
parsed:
6,52
